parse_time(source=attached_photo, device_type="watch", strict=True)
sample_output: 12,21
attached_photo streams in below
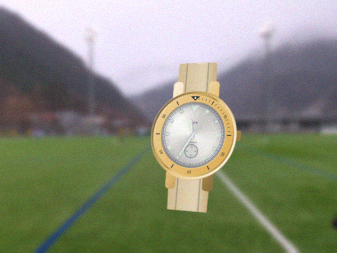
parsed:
11,35
